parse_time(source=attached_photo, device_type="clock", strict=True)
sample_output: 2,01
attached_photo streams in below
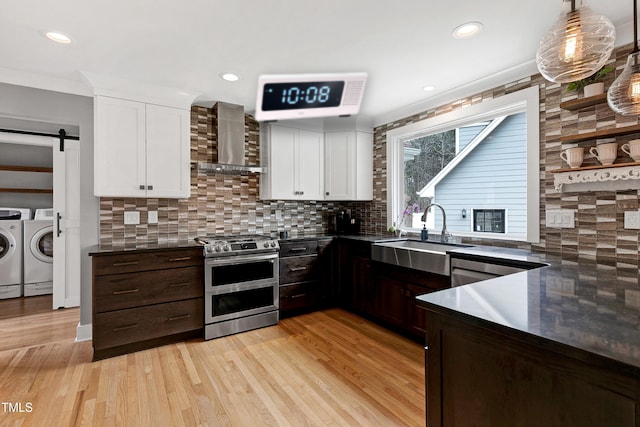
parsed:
10,08
